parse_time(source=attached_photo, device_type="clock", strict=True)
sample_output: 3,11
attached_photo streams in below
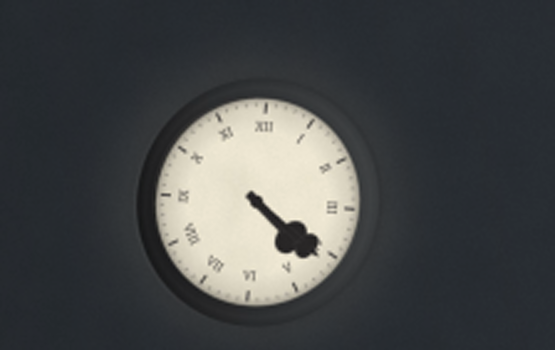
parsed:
4,21
